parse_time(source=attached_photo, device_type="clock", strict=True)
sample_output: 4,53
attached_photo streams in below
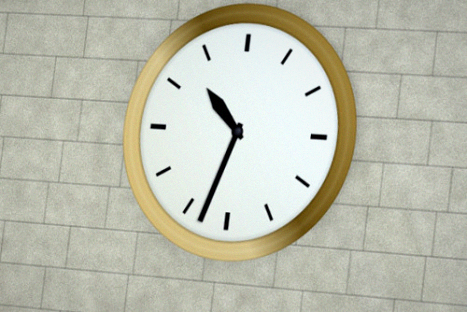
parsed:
10,33
